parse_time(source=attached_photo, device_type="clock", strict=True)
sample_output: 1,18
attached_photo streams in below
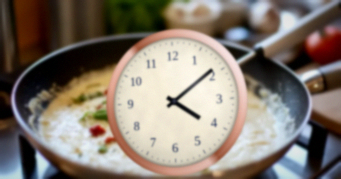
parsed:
4,09
